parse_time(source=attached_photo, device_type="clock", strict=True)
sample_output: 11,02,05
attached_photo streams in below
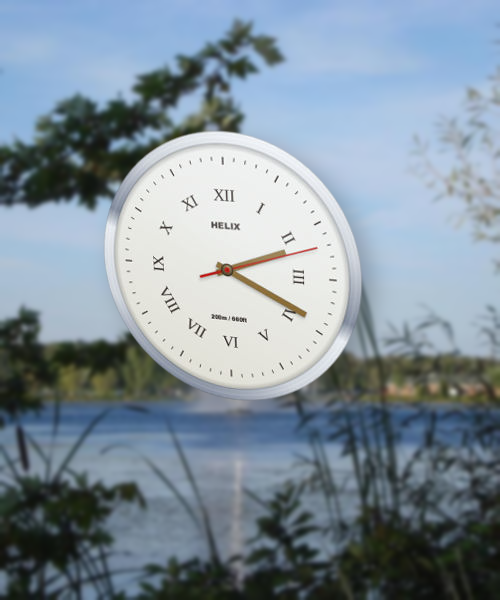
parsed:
2,19,12
